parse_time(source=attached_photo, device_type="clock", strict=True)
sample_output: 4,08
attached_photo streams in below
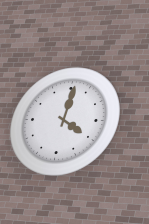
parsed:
4,01
